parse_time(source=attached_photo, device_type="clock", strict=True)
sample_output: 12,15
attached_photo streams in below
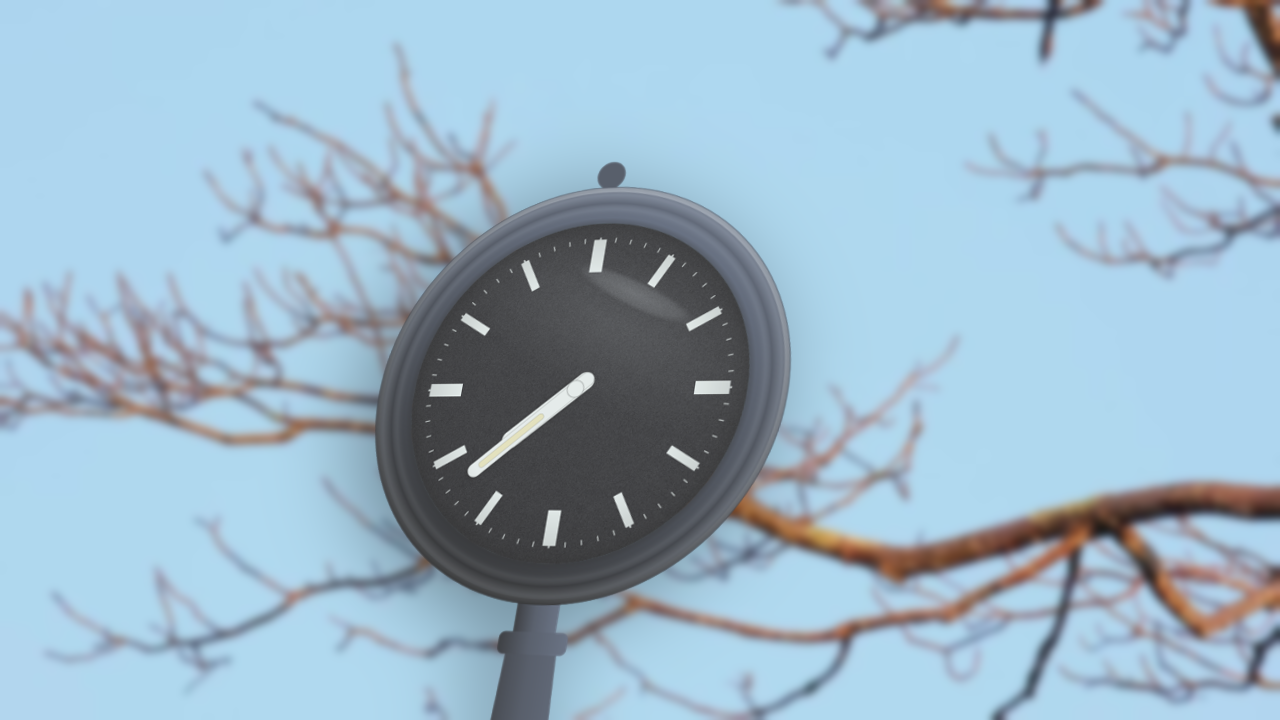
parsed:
7,38
